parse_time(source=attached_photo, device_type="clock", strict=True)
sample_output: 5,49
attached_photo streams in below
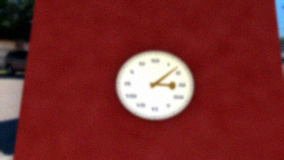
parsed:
3,08
